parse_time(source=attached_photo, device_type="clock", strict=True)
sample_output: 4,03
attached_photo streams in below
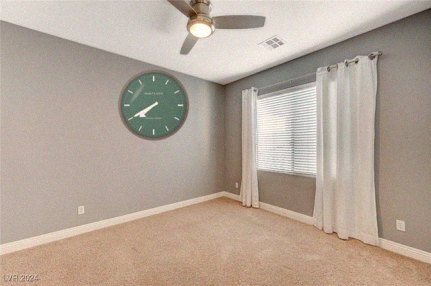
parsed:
7,40
